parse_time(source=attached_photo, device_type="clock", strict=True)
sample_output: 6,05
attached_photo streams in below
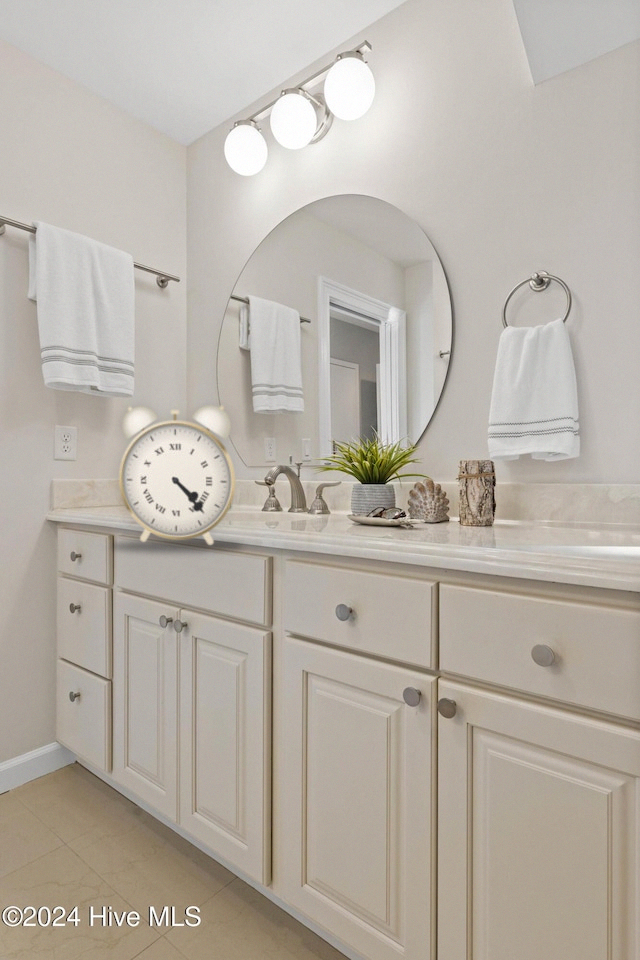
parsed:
4,23
